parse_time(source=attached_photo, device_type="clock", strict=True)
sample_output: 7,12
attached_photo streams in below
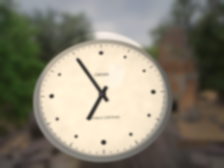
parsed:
6,55
